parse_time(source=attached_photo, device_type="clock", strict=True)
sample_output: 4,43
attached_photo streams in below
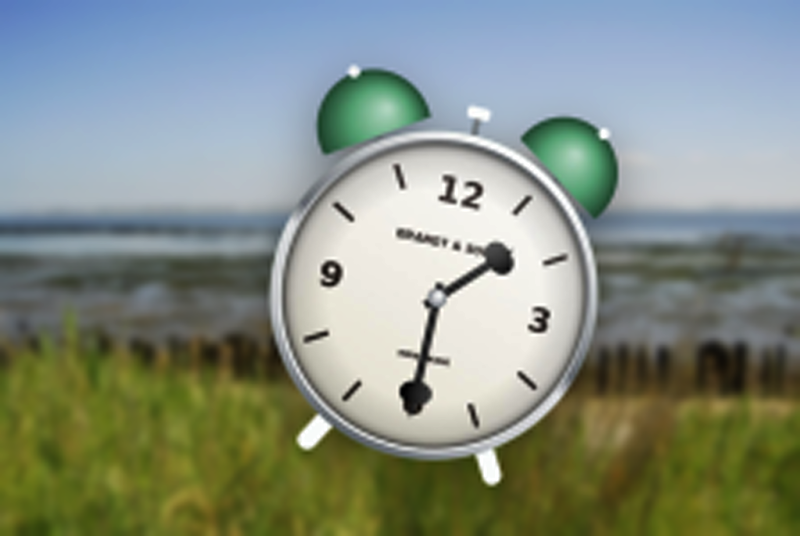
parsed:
1,30
